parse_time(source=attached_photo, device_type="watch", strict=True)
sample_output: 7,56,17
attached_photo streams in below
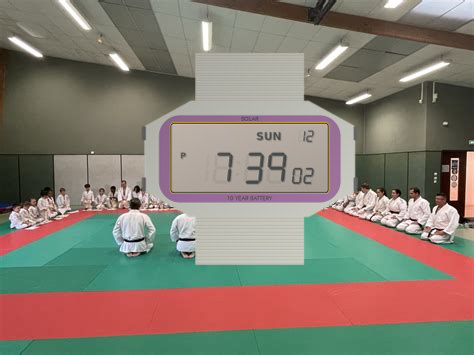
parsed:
7,39,02
